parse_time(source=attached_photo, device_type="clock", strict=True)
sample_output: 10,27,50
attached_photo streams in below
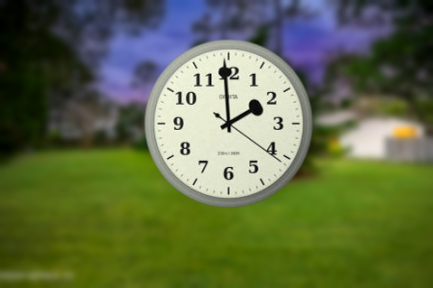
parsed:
1,59,21
